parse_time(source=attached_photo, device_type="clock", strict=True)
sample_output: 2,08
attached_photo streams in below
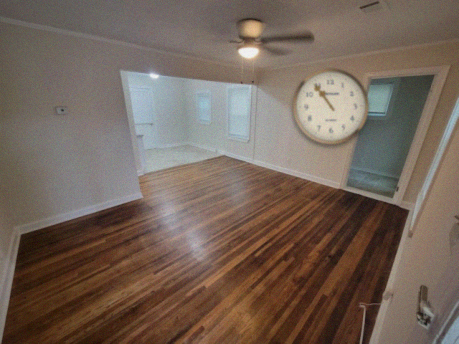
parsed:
10,54
